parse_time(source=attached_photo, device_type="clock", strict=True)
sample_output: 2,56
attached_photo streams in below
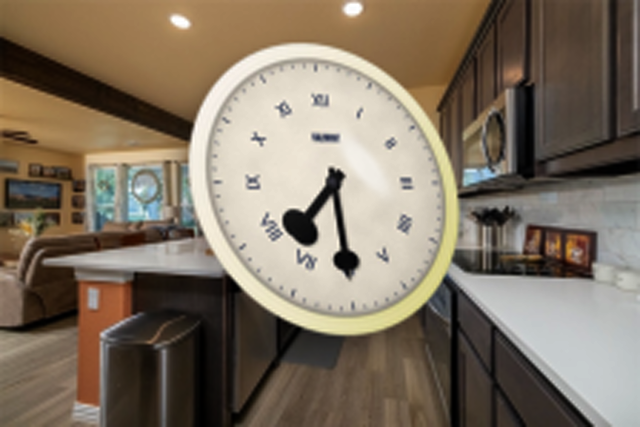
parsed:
7,30
